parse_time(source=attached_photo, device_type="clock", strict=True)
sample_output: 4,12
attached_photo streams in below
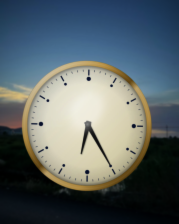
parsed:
6,25
